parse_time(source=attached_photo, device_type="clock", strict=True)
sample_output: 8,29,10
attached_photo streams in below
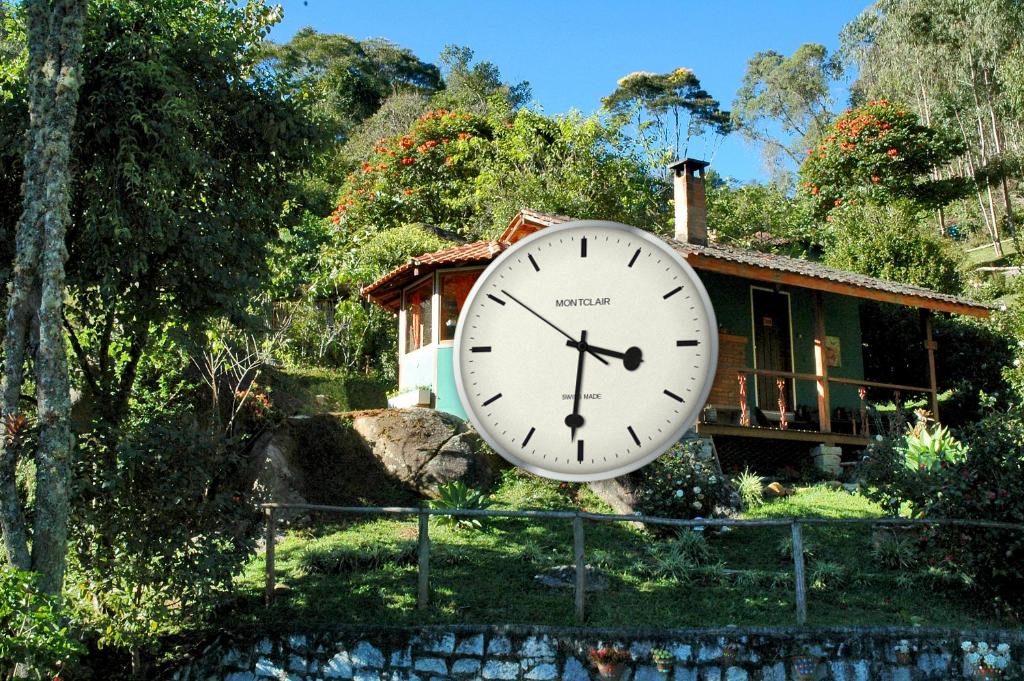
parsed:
3,30,51
